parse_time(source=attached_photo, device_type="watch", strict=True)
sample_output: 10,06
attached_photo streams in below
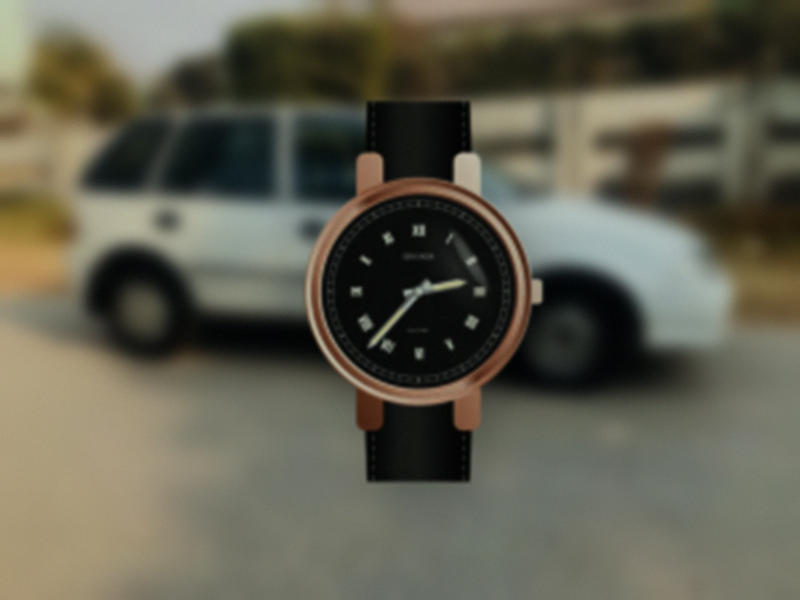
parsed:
2,37
